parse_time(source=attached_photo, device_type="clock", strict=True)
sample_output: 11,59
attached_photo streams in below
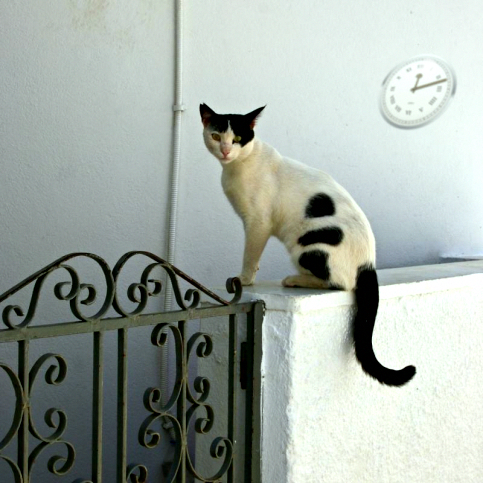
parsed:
12,12
